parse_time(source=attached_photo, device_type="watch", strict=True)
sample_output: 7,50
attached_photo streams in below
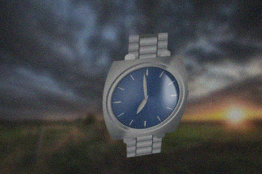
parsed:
6,59
